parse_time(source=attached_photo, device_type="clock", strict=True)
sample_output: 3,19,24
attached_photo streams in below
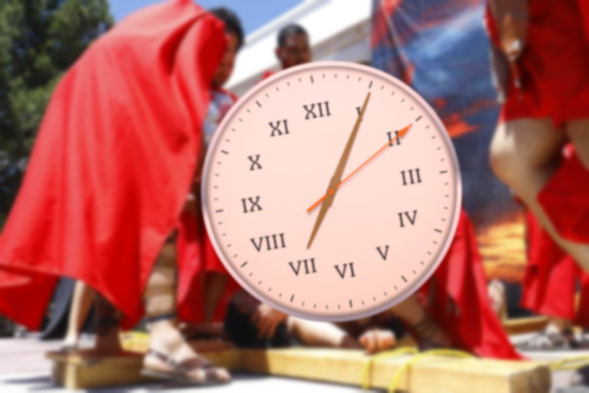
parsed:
7,05,10
